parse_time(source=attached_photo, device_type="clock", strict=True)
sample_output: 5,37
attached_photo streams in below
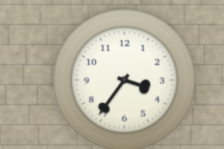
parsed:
3,36
